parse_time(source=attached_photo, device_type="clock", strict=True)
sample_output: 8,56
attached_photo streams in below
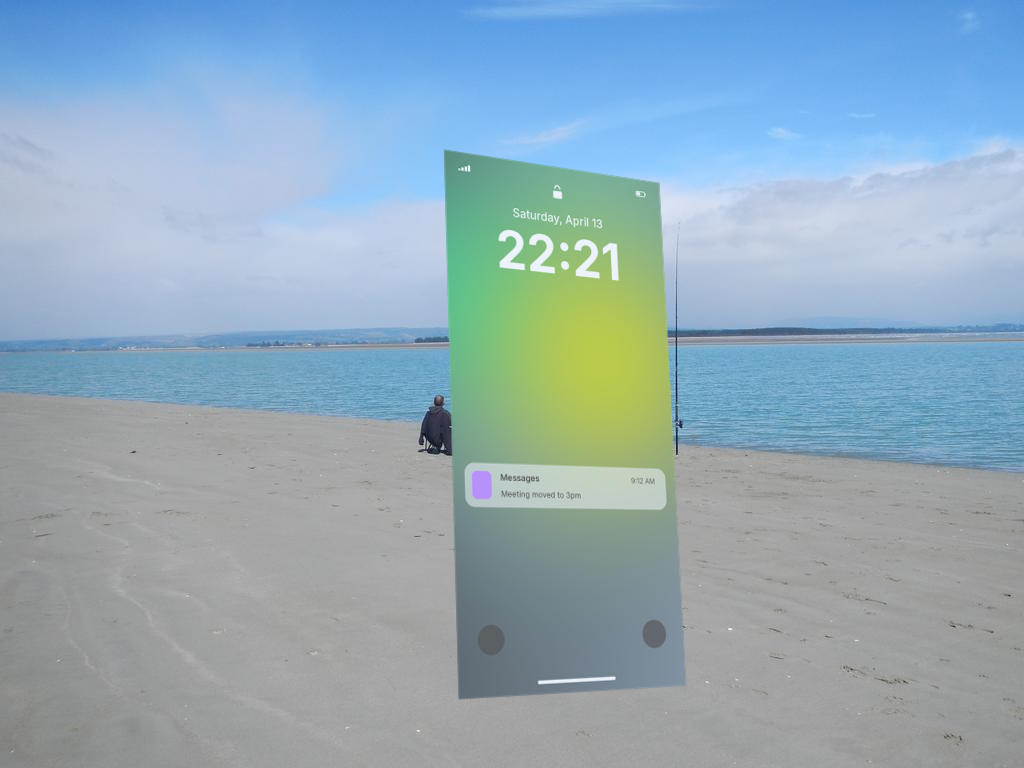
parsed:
22,21
